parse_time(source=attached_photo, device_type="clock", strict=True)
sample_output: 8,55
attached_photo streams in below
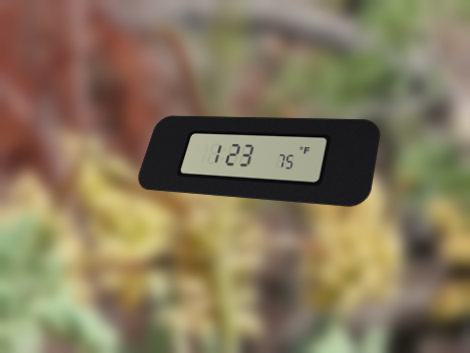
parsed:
1,23
